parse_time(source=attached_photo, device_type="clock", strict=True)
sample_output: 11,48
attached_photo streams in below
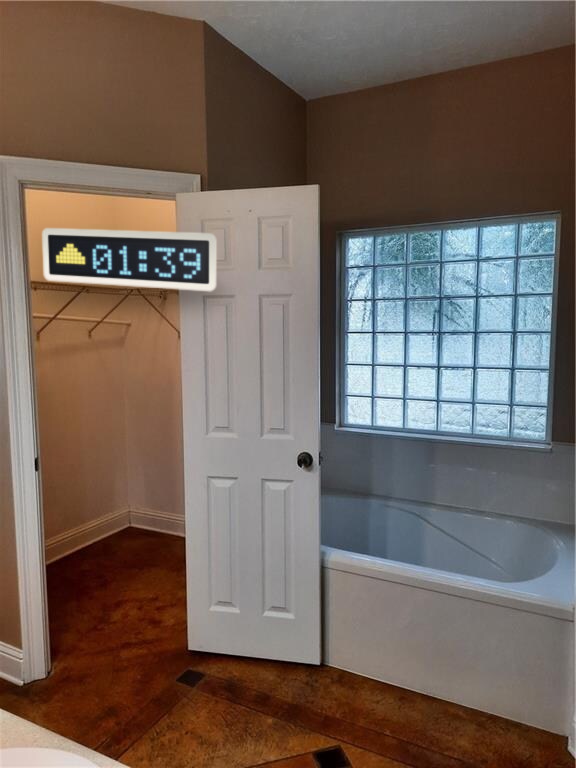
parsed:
1,39
